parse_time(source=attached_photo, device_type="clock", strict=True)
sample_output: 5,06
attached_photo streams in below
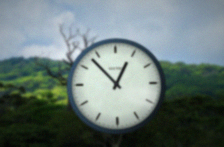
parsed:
12,53
